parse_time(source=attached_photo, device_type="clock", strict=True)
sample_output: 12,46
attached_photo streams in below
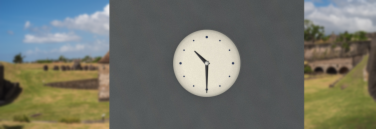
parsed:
10,30
